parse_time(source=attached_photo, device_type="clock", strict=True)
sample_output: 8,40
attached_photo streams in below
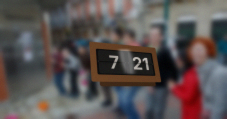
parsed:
7,21
